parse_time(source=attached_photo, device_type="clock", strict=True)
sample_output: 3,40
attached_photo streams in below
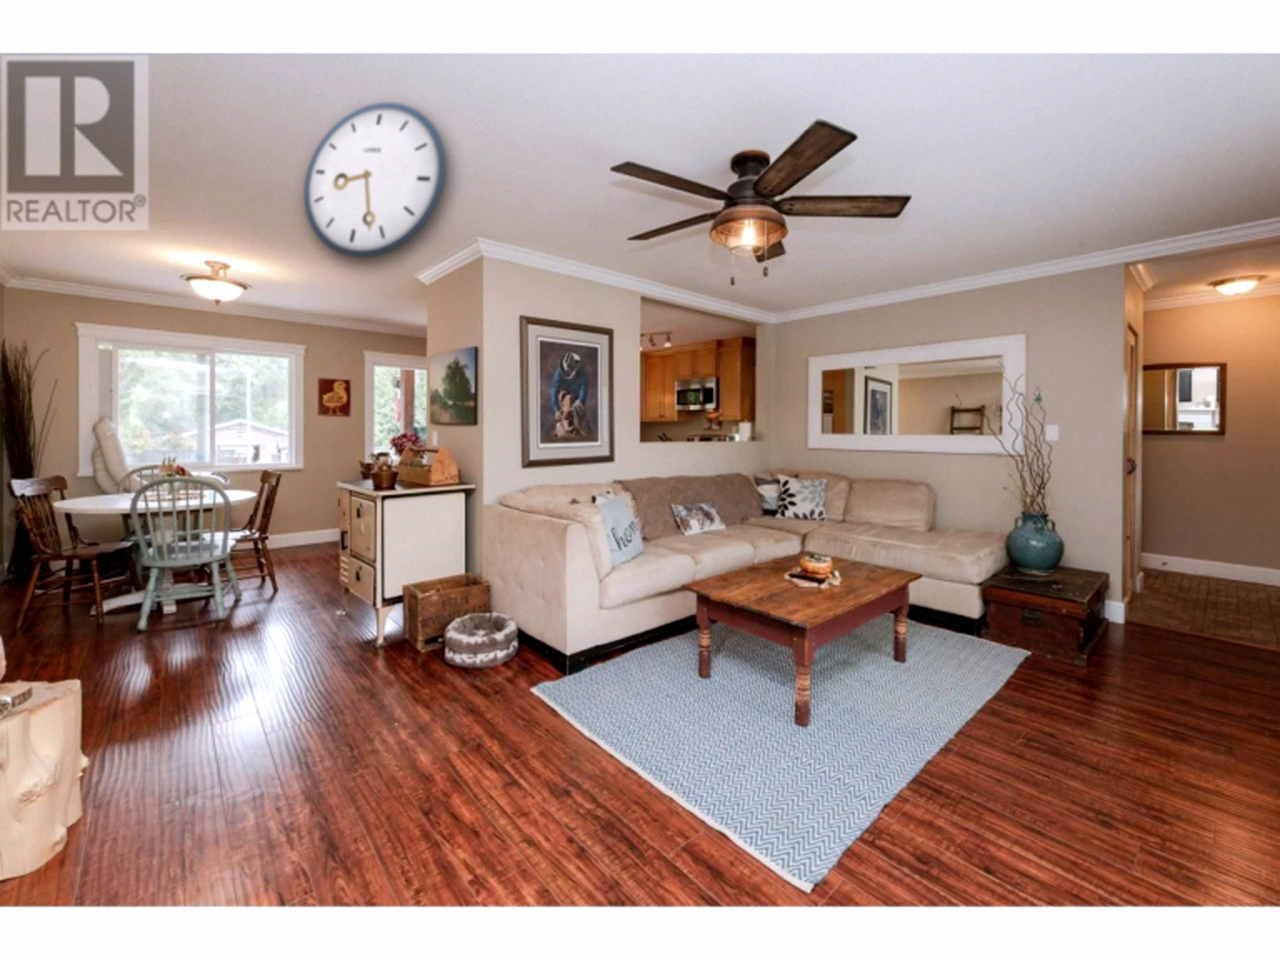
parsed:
8,27
